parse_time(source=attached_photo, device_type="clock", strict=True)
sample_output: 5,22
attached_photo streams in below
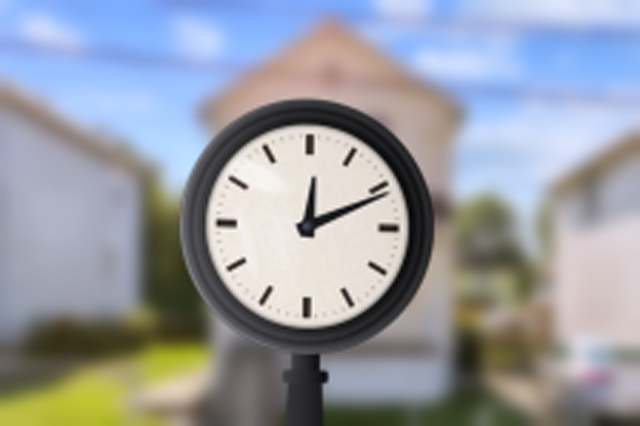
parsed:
12,11
